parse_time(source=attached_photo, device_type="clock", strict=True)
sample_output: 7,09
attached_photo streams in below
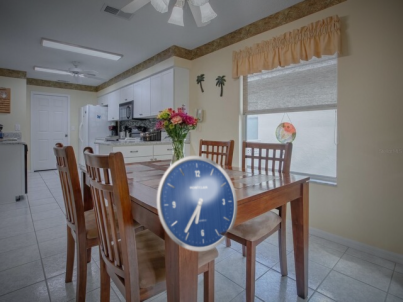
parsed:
6,36
